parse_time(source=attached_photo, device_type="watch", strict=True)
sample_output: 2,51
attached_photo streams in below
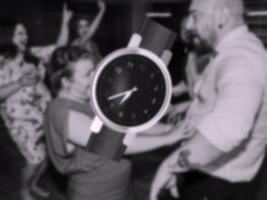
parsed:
6,38
